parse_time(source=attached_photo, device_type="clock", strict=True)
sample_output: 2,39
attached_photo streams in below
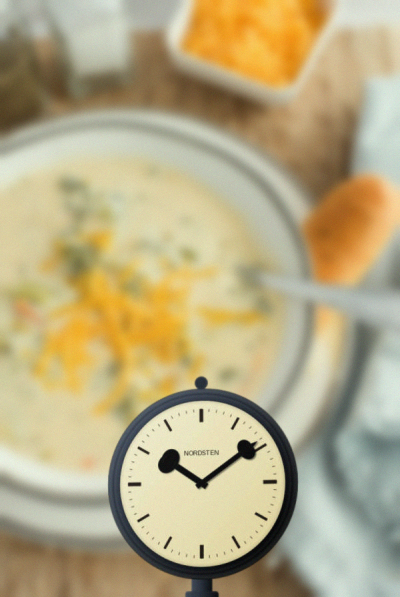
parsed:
10,09
